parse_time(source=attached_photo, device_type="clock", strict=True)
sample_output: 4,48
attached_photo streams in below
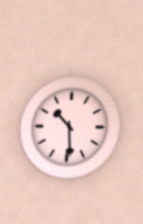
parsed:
10,29
